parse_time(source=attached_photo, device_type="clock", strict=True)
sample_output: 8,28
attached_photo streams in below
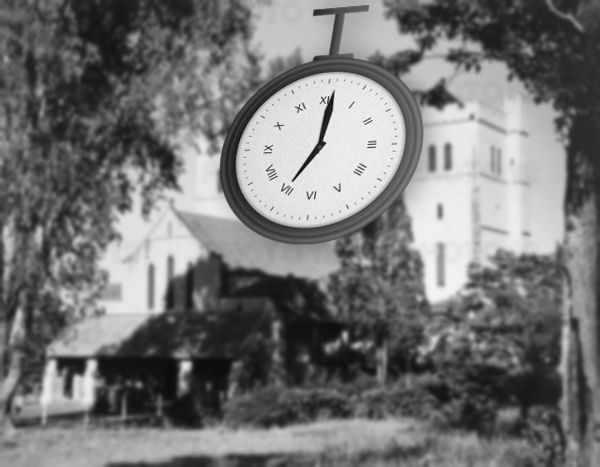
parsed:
7,01
